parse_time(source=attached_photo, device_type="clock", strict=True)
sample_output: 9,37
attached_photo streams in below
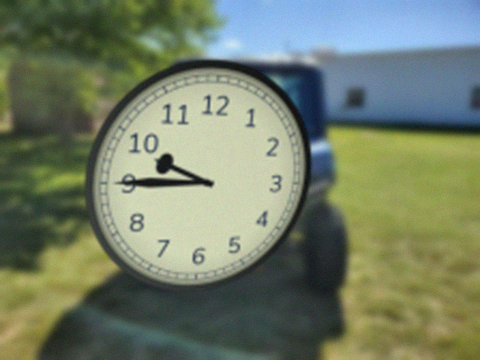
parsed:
9,45
